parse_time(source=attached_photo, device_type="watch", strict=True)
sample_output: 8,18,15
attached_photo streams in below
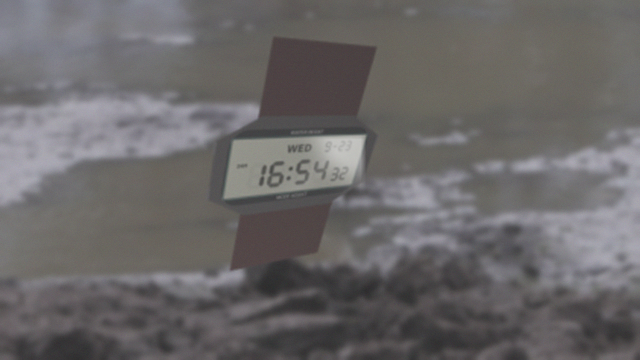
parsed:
16,54,32
